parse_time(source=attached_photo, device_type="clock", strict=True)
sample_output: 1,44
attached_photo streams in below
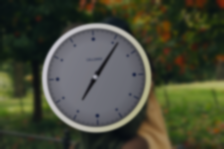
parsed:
7,06
